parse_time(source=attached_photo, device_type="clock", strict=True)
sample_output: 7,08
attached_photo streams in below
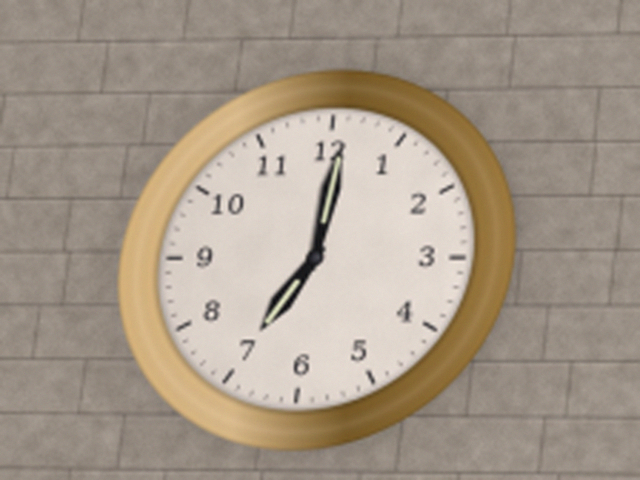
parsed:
7,01
